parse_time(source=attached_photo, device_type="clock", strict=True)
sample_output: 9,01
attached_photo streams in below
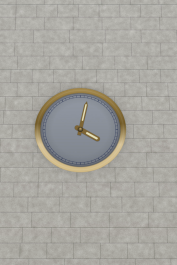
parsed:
4,02
